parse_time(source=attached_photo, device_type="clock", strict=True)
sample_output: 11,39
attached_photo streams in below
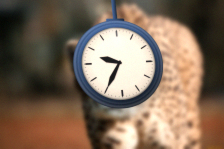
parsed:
9,35
